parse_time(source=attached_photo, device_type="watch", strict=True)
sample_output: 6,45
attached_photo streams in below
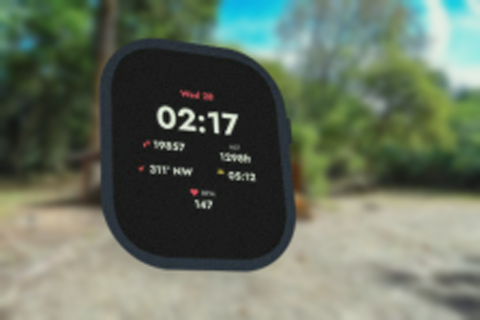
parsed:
2,17
